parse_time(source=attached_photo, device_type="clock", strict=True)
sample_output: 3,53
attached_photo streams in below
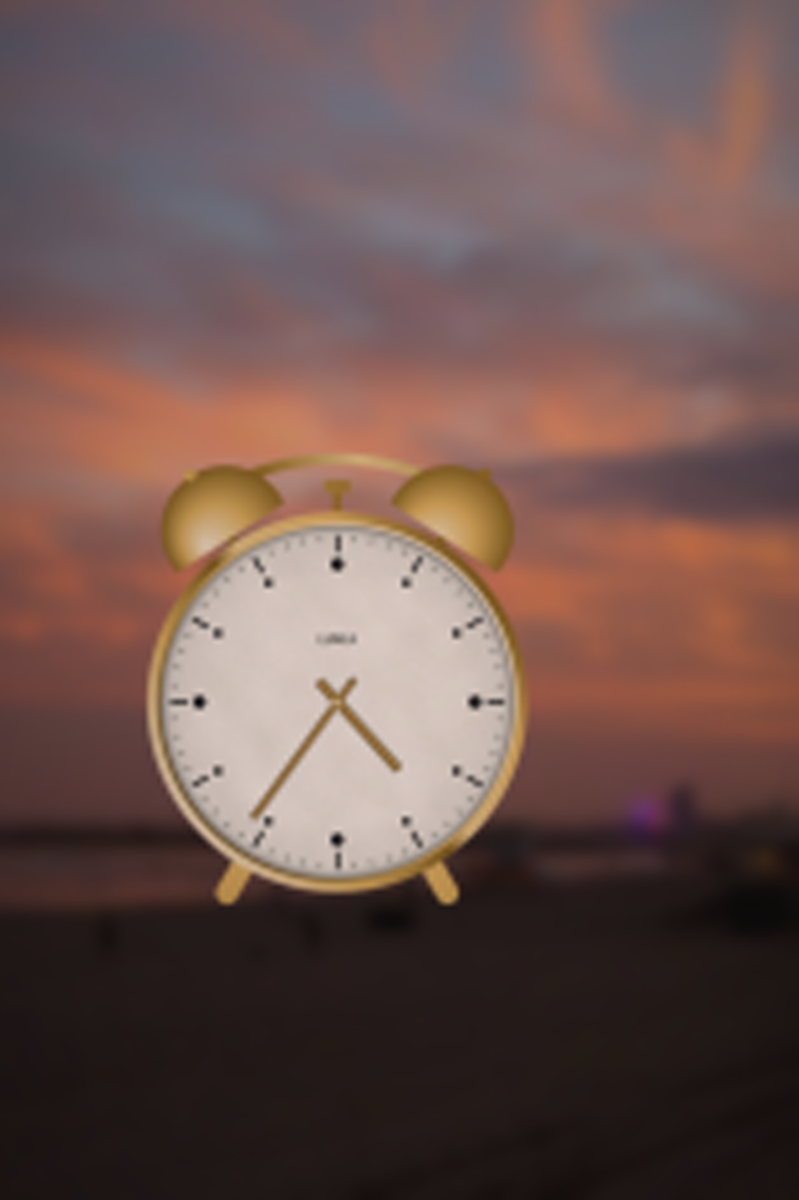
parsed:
4,36
